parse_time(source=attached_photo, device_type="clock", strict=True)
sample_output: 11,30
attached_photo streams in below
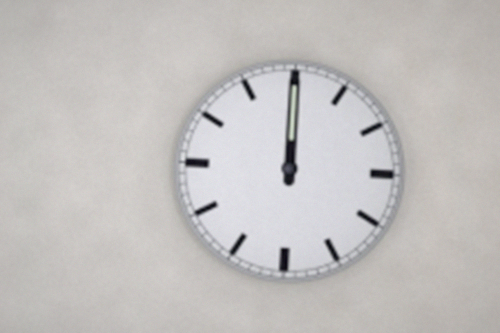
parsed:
12,00
